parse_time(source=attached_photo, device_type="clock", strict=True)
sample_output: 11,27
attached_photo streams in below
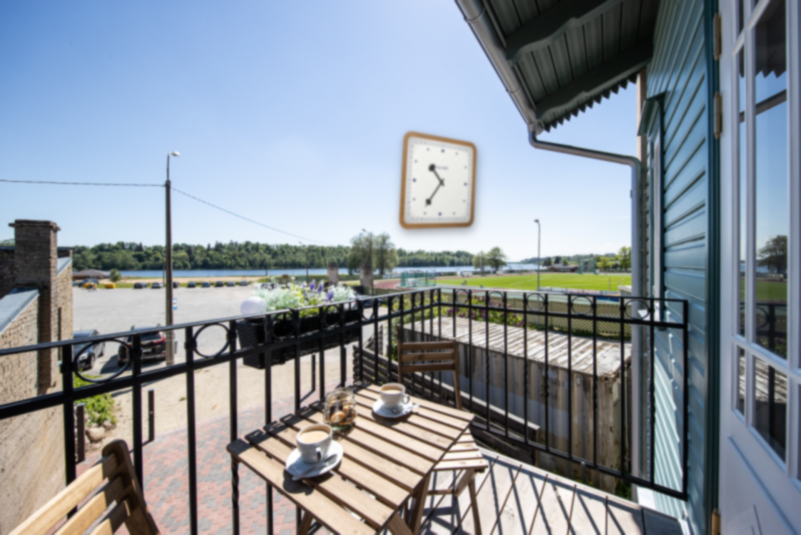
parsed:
10,36
